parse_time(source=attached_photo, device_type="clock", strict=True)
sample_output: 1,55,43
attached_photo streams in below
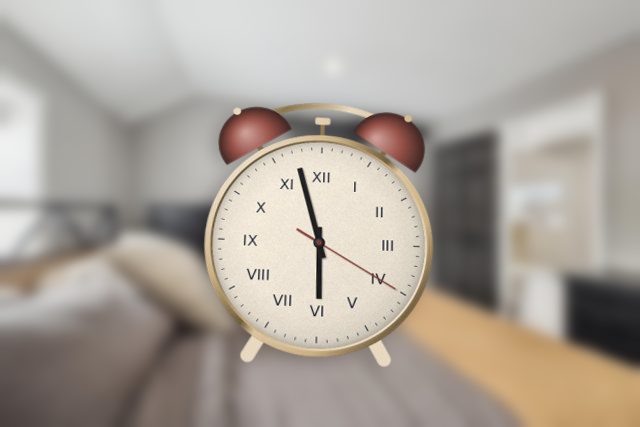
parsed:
5,57,20
